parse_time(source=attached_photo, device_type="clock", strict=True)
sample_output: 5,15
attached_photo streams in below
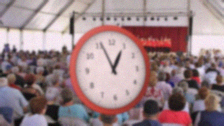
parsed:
12,56
